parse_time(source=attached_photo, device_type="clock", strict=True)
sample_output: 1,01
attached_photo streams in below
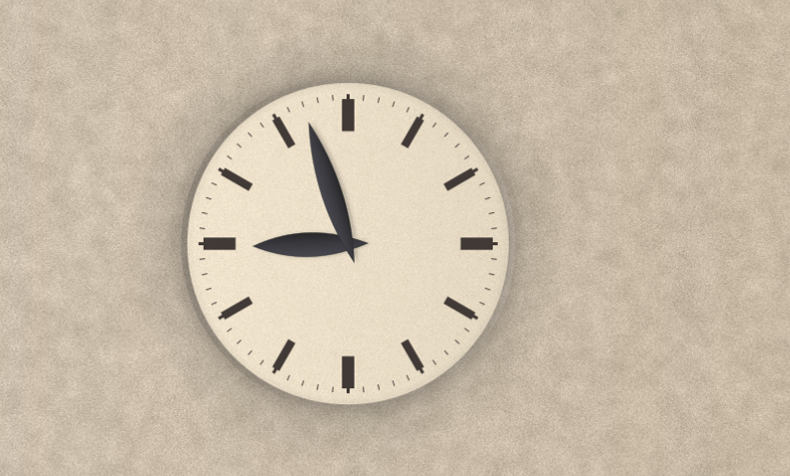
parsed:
8,57
